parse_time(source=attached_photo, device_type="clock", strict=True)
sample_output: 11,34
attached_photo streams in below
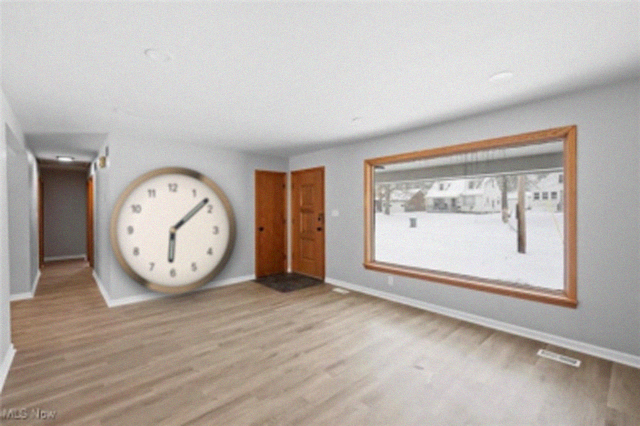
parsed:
6,08
